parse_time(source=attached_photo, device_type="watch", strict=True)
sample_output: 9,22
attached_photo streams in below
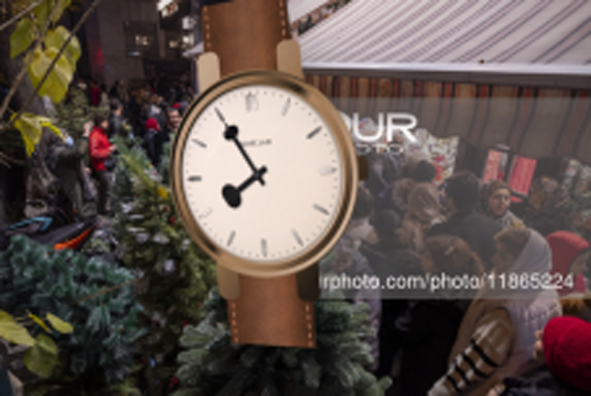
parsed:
7,55
